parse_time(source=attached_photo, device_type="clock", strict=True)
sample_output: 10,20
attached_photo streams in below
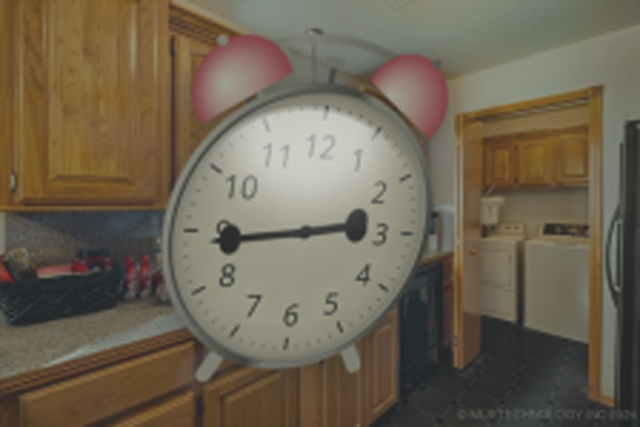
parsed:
2,44
